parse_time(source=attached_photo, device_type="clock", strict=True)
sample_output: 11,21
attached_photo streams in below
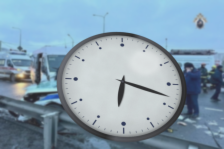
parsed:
6,18
